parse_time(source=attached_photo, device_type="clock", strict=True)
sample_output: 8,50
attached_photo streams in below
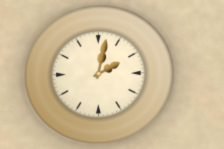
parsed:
2,02
